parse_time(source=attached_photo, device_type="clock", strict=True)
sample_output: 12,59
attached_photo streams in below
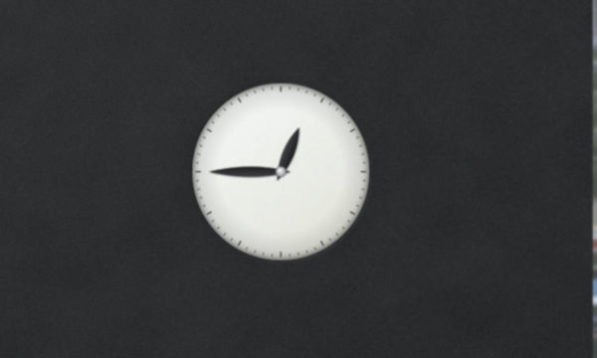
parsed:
12,45
